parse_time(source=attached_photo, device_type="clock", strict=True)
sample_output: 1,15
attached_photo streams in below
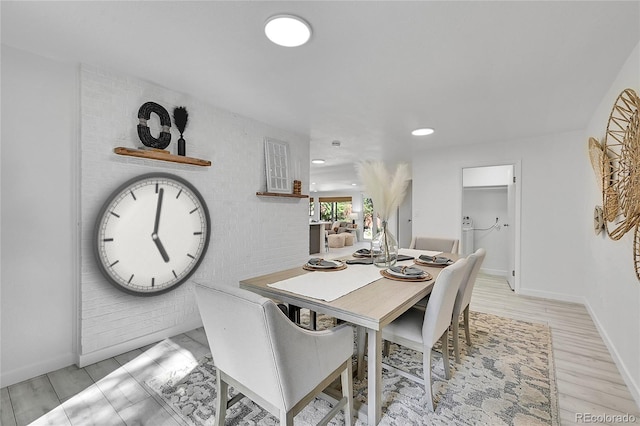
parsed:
5,01
